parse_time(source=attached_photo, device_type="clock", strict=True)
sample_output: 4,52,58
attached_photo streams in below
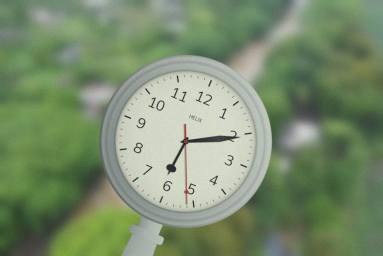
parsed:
6,10,26
